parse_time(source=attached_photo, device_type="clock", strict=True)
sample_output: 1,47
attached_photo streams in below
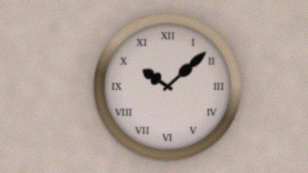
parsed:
10,08
